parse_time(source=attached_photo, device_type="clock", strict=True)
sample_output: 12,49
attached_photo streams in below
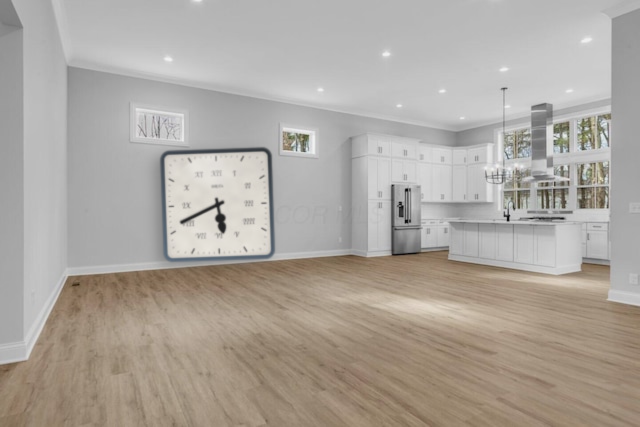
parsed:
5,41
